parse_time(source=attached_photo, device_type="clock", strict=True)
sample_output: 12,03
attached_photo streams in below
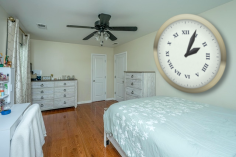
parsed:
2,04
